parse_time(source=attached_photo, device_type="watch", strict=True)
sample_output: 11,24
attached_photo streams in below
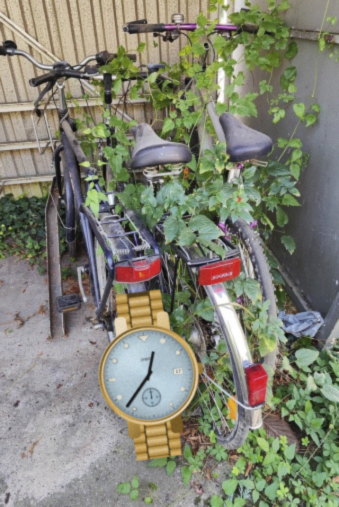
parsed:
12,37
